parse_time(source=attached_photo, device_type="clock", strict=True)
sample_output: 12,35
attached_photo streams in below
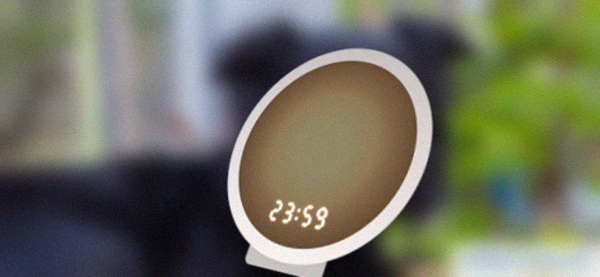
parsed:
23,59
